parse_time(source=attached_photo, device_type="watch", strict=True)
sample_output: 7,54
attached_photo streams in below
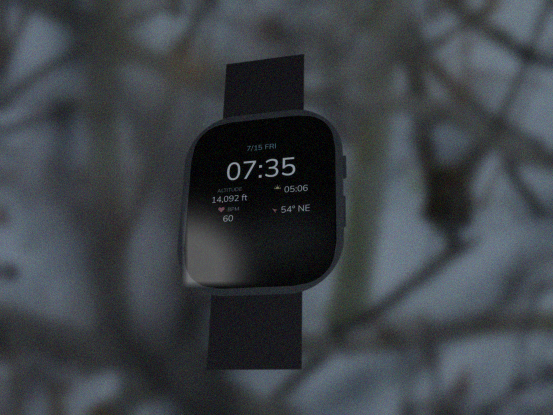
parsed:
7,35
